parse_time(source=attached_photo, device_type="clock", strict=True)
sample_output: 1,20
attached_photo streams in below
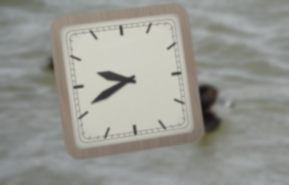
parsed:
9,41
